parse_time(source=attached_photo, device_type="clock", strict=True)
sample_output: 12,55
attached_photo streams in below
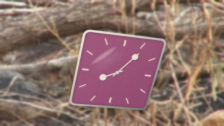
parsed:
8,06
